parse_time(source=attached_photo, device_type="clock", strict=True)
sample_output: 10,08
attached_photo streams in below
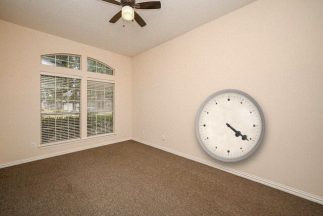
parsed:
4,21
